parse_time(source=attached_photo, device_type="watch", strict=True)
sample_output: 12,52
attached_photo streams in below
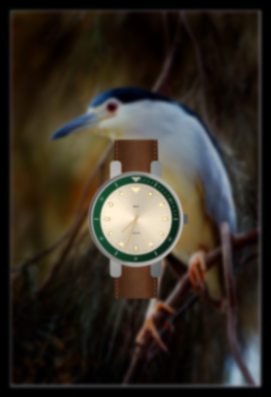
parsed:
7,33
